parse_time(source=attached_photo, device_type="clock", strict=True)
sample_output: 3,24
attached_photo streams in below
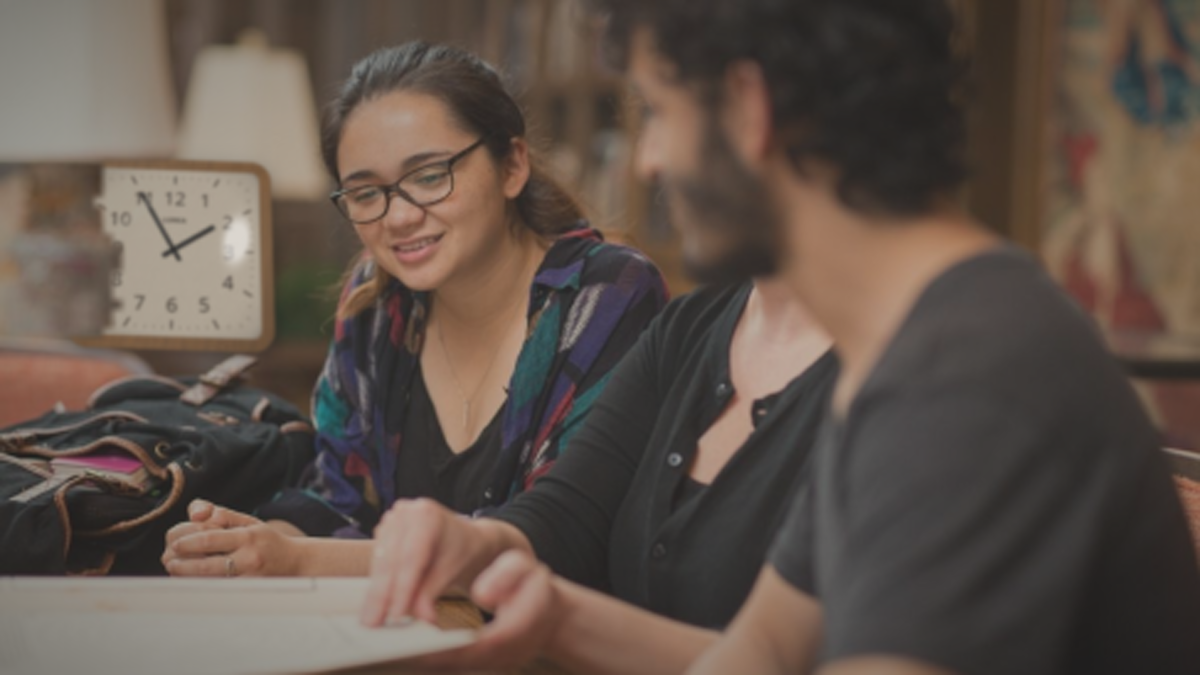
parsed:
1,55
